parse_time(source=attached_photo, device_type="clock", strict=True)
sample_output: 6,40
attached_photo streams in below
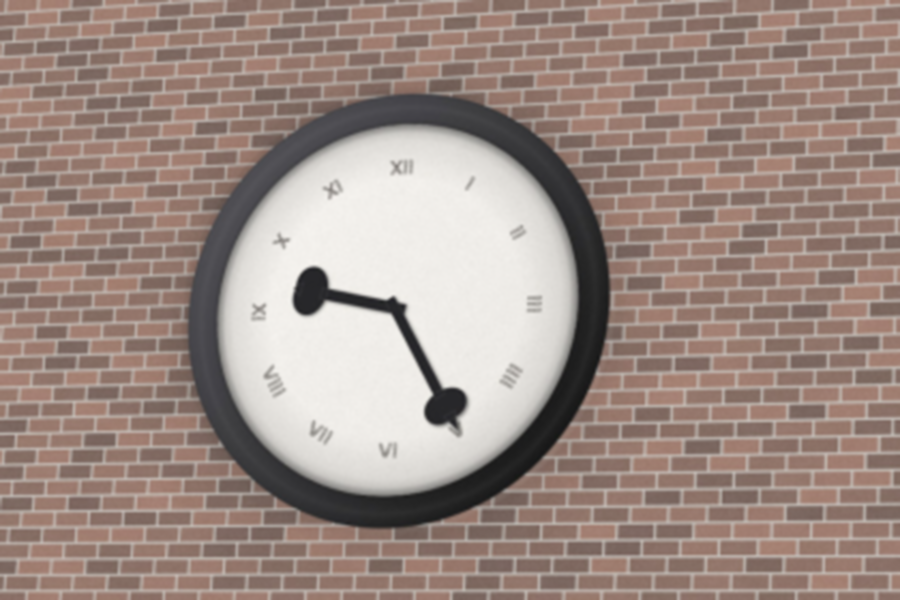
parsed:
9,25
